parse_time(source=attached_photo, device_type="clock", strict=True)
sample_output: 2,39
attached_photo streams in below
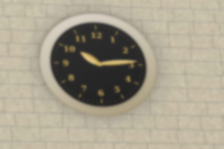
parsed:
10,14
